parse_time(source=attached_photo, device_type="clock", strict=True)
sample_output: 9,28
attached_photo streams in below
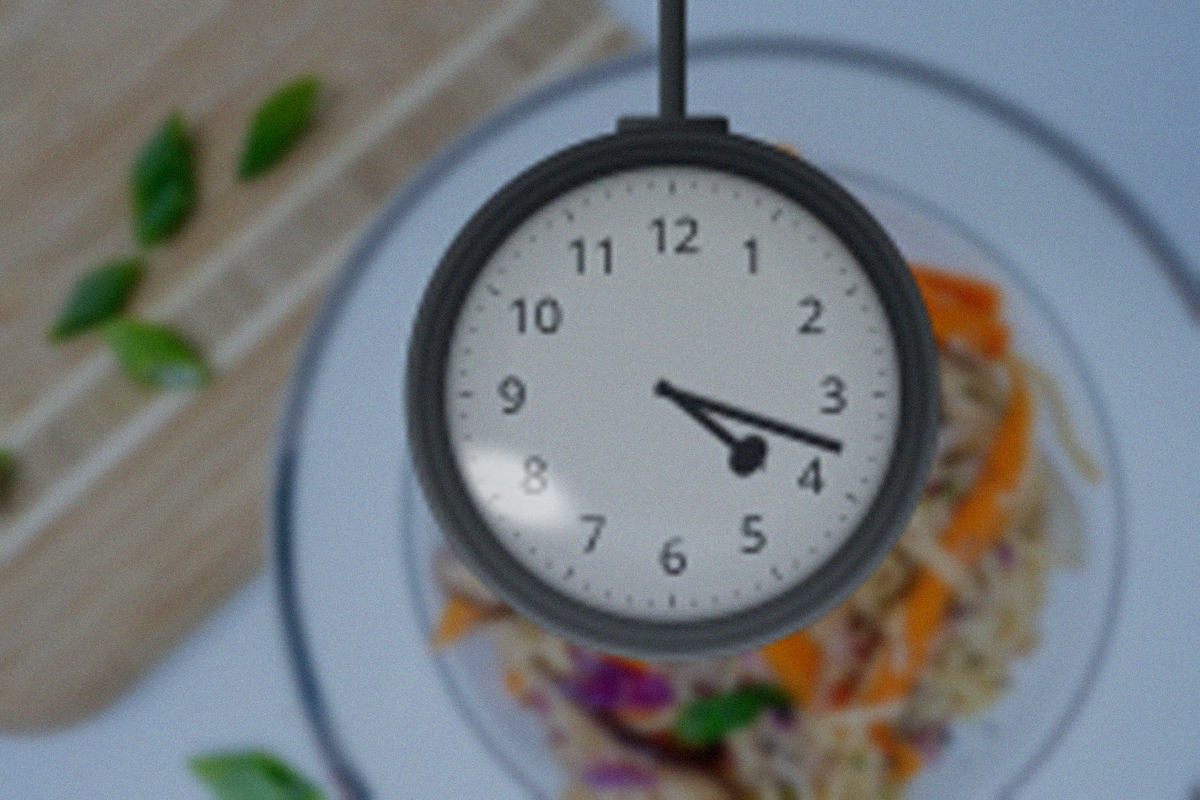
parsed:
4,18
